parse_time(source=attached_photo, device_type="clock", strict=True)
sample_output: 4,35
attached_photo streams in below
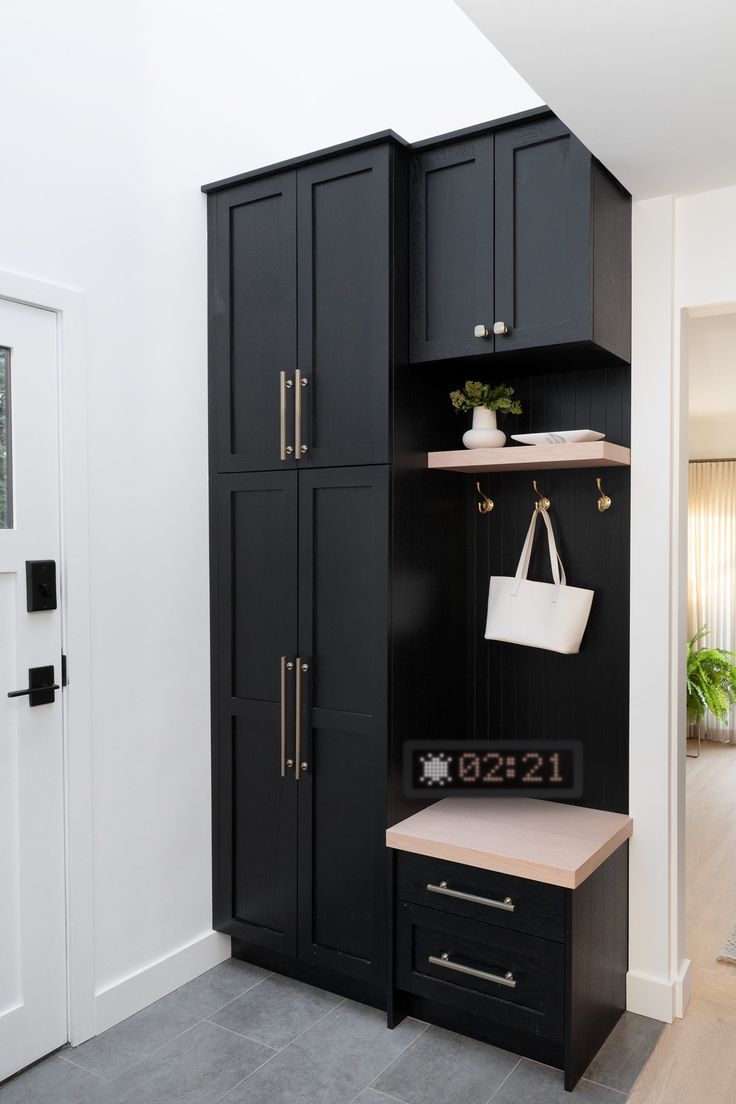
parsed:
2,21
